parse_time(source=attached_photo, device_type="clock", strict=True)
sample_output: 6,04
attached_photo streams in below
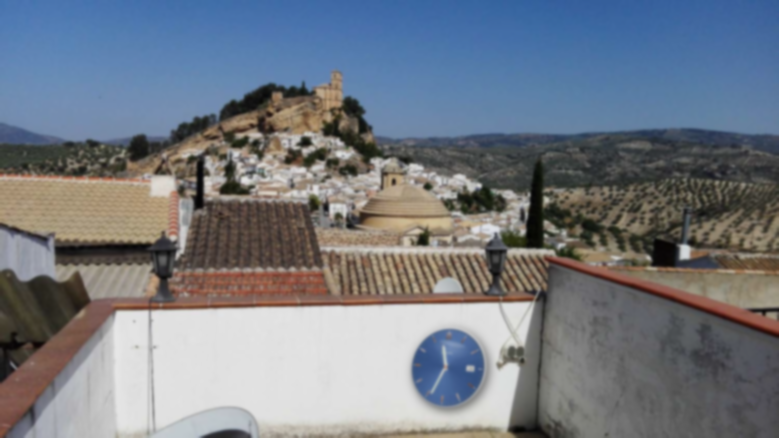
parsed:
11,34
